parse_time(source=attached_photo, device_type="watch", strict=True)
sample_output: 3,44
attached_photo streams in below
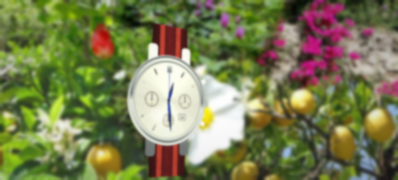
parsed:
12,29
